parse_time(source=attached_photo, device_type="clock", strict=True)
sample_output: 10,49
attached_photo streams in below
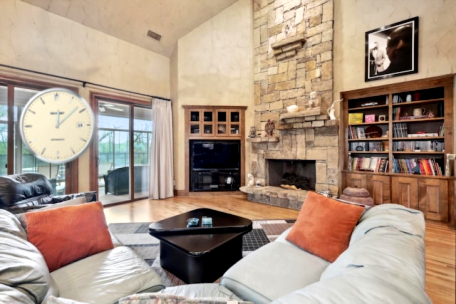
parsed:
12,08
